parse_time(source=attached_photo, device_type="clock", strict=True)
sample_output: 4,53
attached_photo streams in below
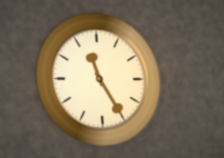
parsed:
11,25
